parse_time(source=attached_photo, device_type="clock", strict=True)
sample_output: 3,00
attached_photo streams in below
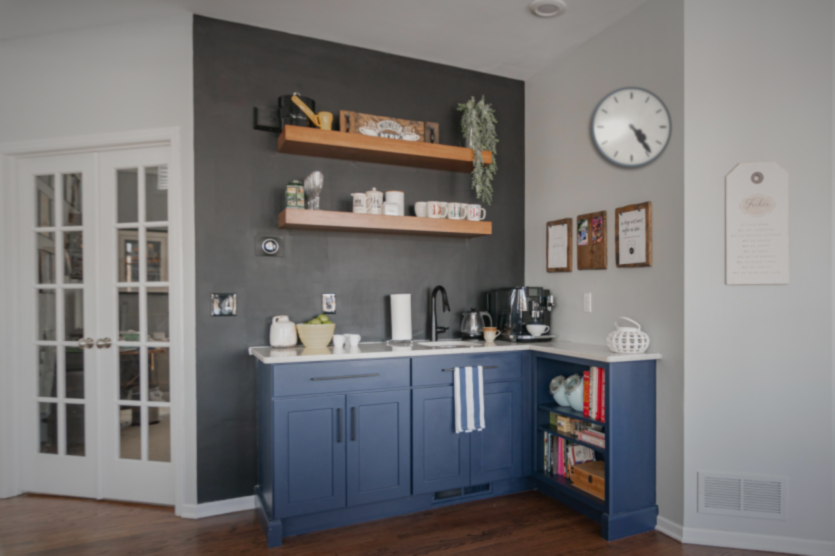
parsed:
4,24
